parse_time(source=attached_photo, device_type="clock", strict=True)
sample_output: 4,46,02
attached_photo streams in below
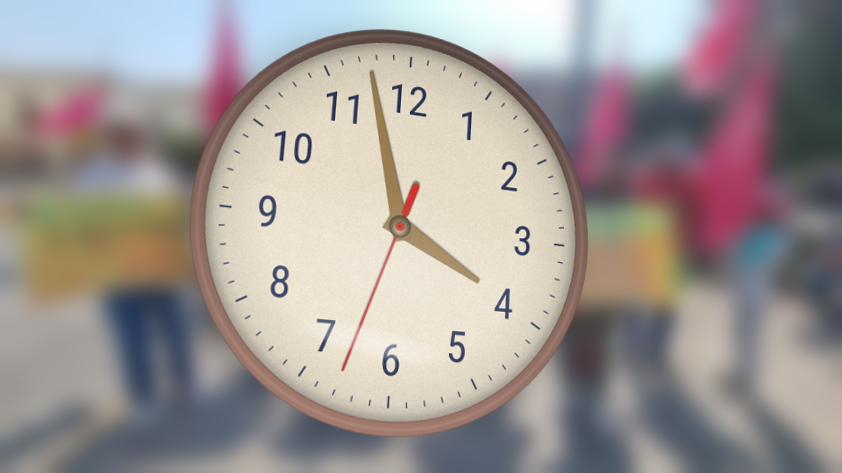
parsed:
3,57,33
